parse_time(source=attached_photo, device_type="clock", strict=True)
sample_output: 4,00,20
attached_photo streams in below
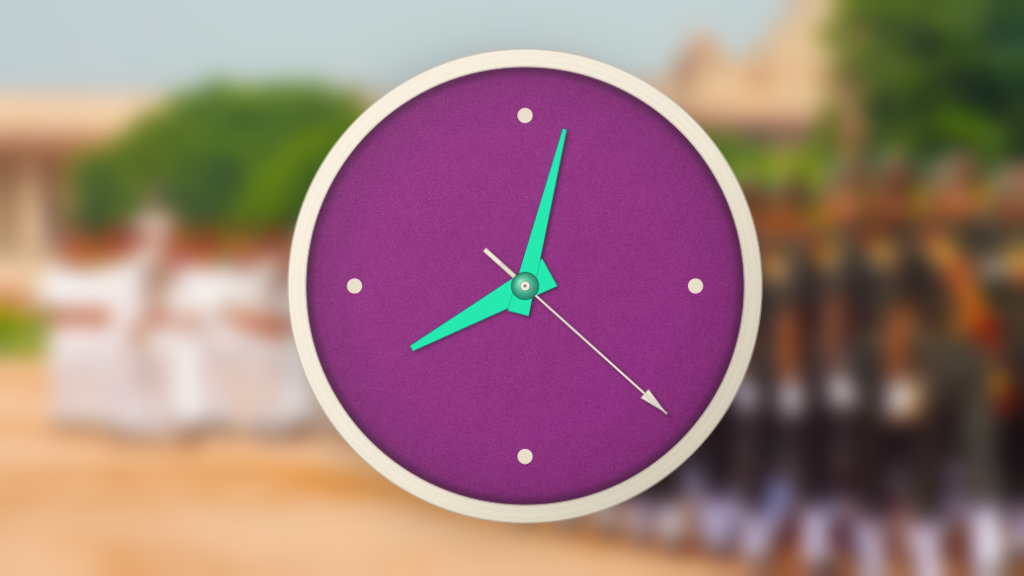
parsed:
8,02,22
